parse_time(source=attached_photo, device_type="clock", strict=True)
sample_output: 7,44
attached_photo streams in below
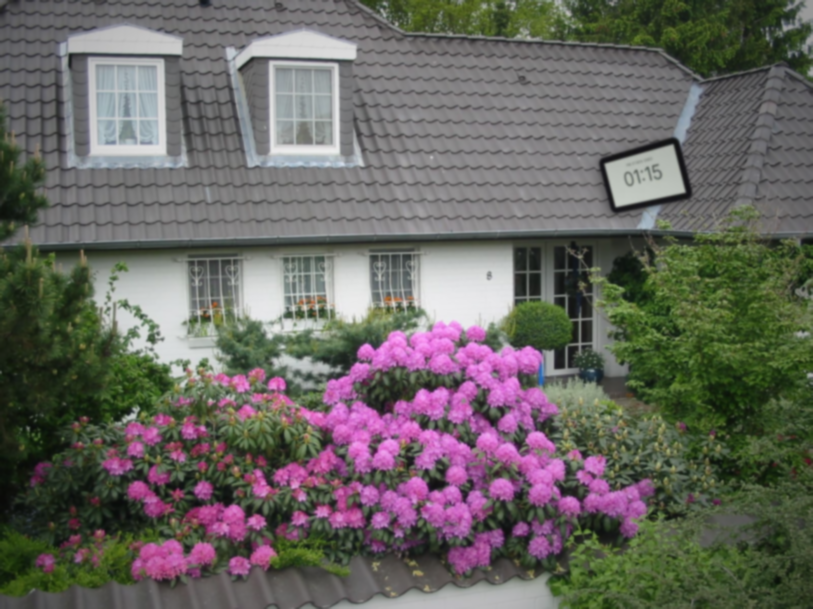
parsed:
1,15
